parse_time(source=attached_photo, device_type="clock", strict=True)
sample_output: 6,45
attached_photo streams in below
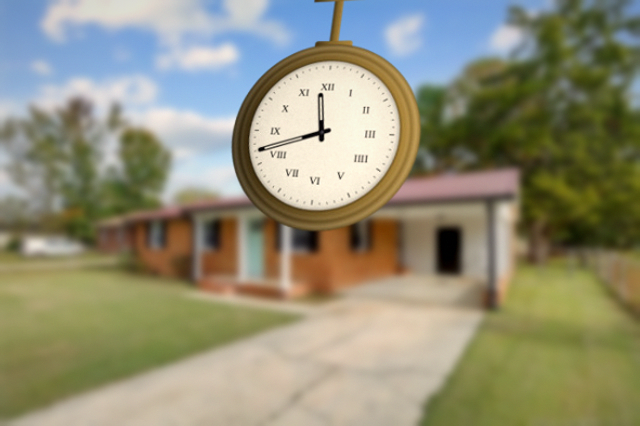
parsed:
11,42
